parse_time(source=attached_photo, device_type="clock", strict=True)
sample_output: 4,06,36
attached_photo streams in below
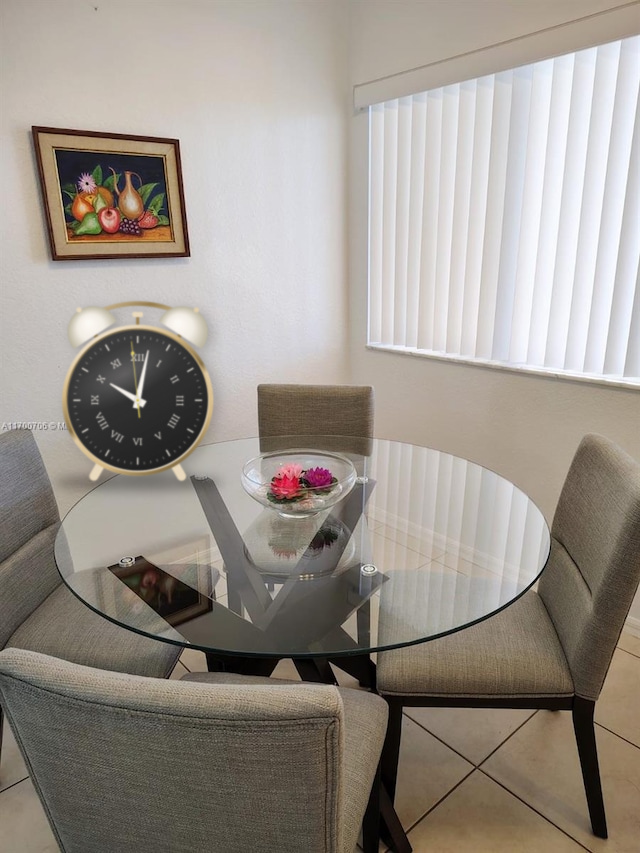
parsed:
10,01,59
